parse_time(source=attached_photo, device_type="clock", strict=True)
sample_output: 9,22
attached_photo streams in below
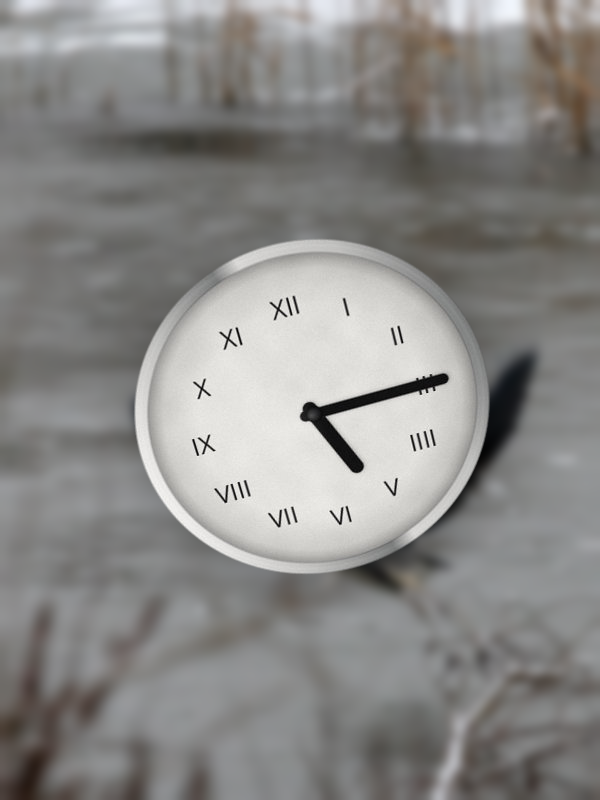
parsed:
5,15
